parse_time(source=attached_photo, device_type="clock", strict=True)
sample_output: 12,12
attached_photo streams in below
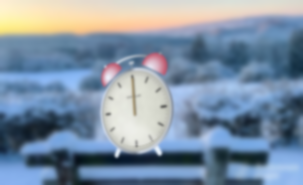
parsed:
12,00
